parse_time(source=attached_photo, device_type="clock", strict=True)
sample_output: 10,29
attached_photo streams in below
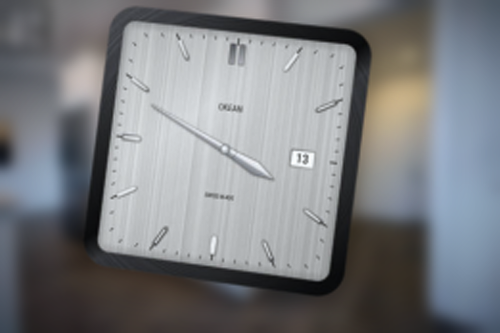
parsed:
3,49
